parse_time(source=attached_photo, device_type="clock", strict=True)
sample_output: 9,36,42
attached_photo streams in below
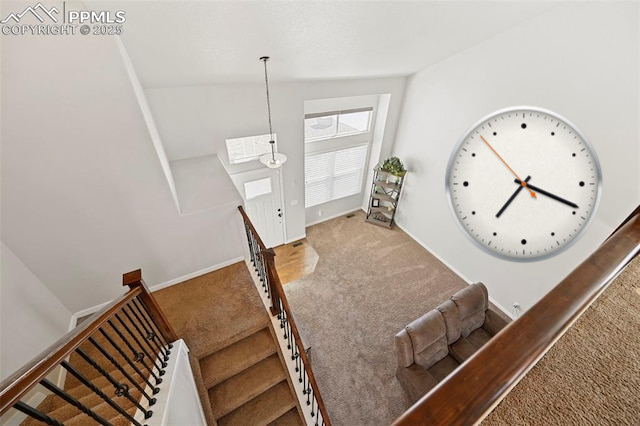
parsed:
7,18,53
